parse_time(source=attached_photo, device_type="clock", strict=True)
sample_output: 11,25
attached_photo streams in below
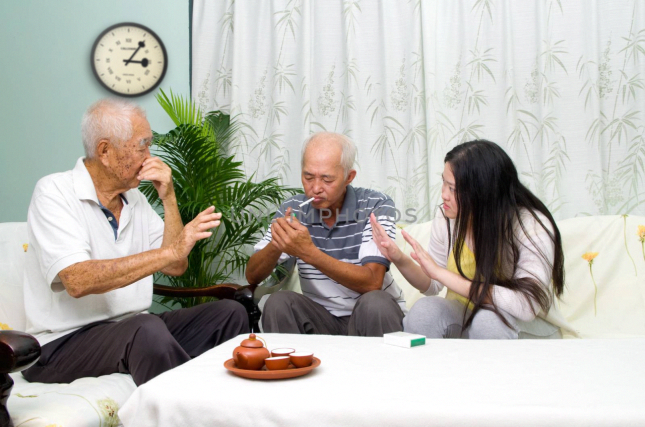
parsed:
3,06
